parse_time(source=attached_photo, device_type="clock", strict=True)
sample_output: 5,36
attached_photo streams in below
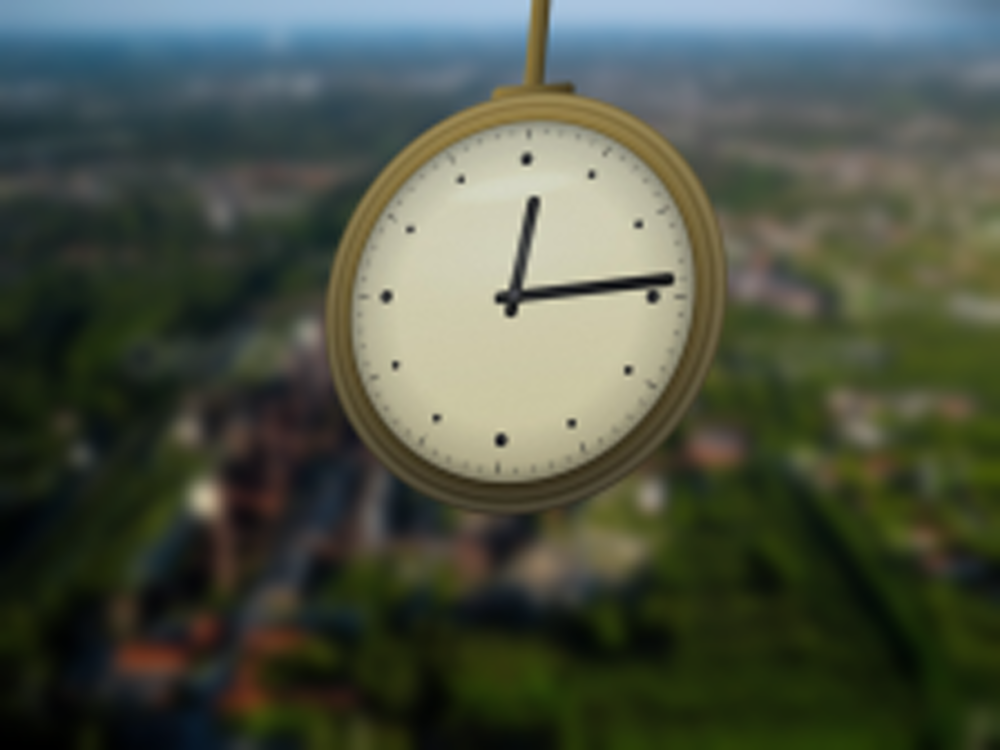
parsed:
12,14
